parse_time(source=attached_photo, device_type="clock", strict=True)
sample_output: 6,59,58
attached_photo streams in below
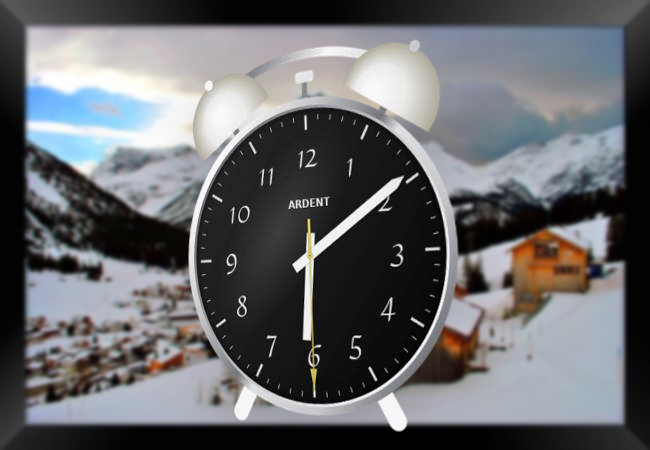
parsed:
6,09,30
